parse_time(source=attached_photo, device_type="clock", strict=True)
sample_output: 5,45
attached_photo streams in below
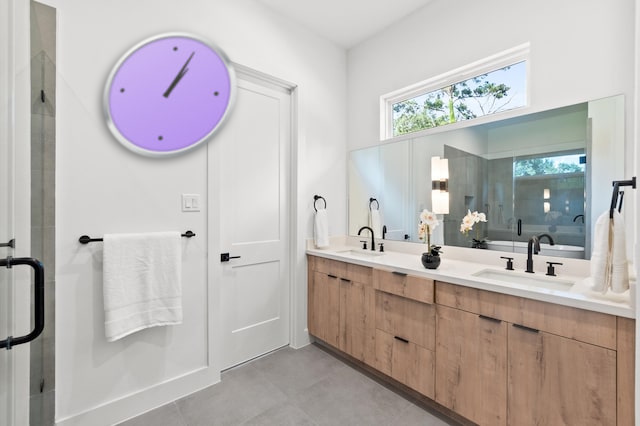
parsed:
1,04
